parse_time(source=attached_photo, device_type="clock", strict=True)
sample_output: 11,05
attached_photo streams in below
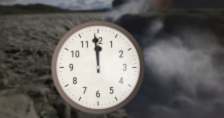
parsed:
11,59
